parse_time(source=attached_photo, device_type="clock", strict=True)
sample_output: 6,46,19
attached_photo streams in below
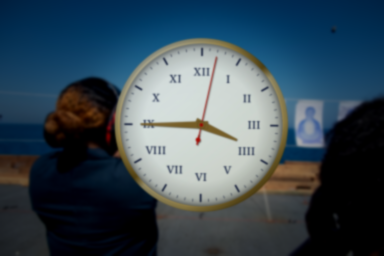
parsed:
3,45,02
